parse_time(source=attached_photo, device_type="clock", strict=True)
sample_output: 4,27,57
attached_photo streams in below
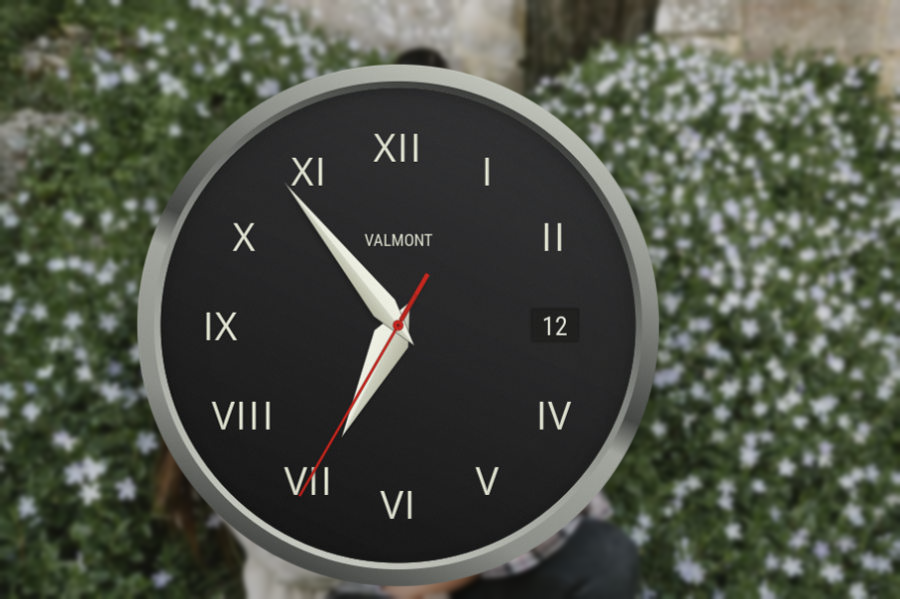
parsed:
6,53,35
